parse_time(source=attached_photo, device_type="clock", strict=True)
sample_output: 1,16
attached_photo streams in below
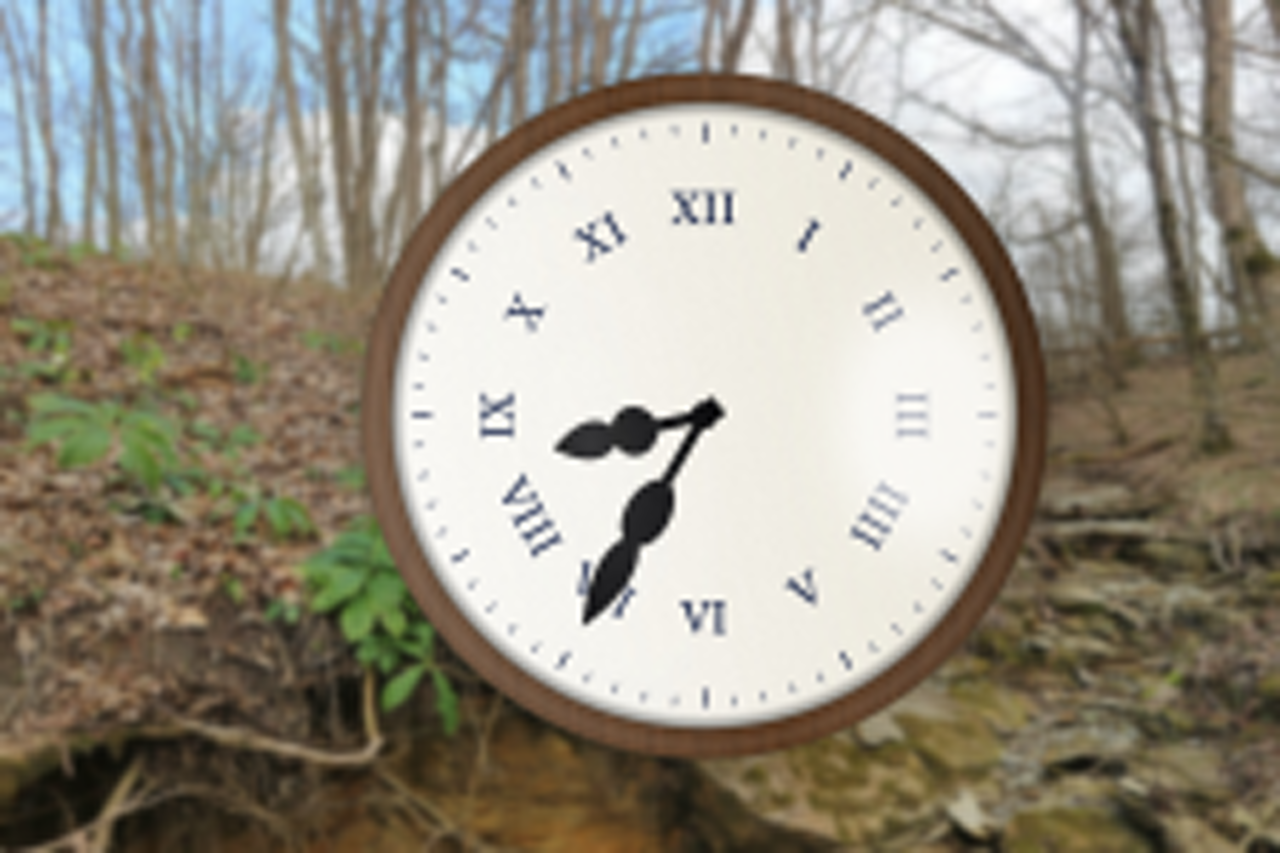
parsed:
8,35
